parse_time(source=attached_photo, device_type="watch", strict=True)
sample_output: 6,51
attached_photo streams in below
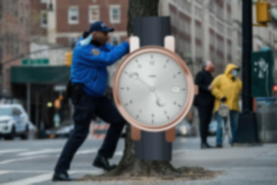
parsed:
4,51
